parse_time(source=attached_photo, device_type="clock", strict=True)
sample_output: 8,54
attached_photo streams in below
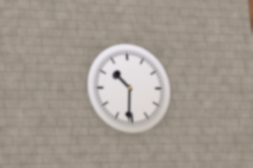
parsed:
10,31
